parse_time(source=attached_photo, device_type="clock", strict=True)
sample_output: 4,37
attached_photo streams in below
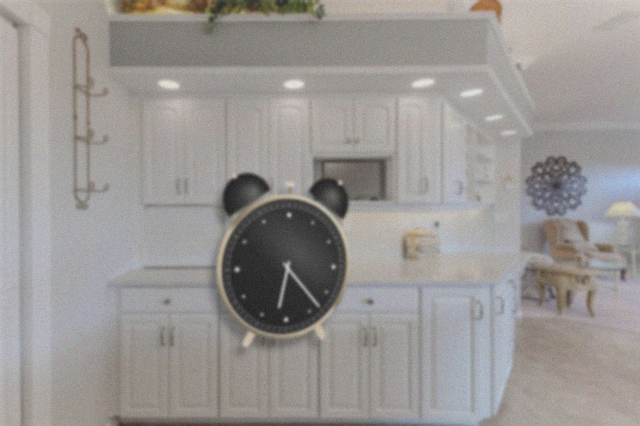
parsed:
6,23
